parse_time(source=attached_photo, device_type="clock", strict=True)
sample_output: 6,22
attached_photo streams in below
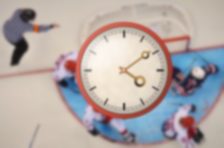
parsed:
4,09
